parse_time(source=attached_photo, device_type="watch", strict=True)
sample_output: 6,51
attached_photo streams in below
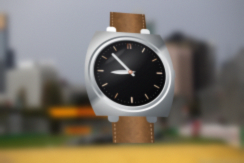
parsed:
8,53
